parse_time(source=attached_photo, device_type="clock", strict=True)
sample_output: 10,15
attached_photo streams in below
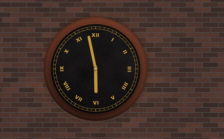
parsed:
5,58
